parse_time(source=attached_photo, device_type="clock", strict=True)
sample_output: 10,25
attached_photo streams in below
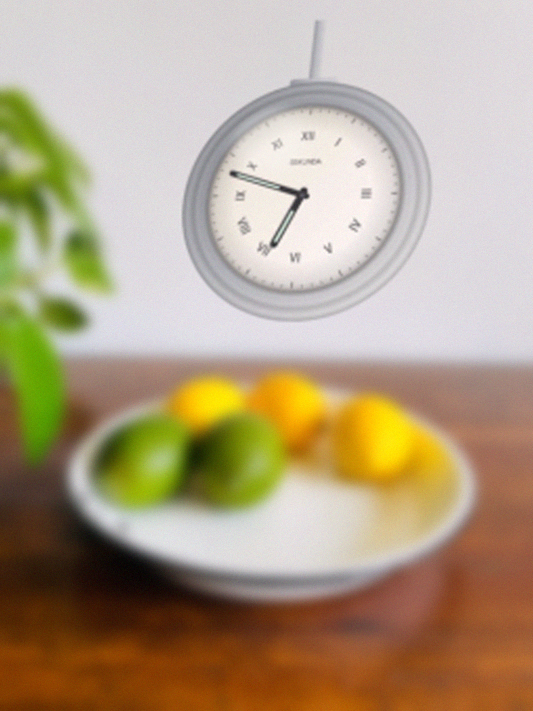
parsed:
6,48
